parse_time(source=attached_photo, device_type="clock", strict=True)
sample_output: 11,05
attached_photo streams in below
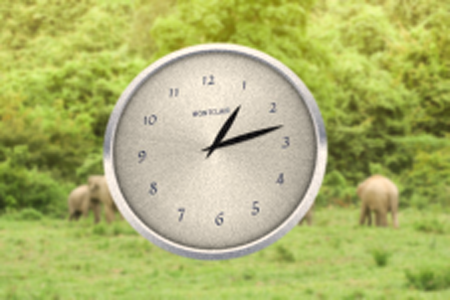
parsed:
1,13
